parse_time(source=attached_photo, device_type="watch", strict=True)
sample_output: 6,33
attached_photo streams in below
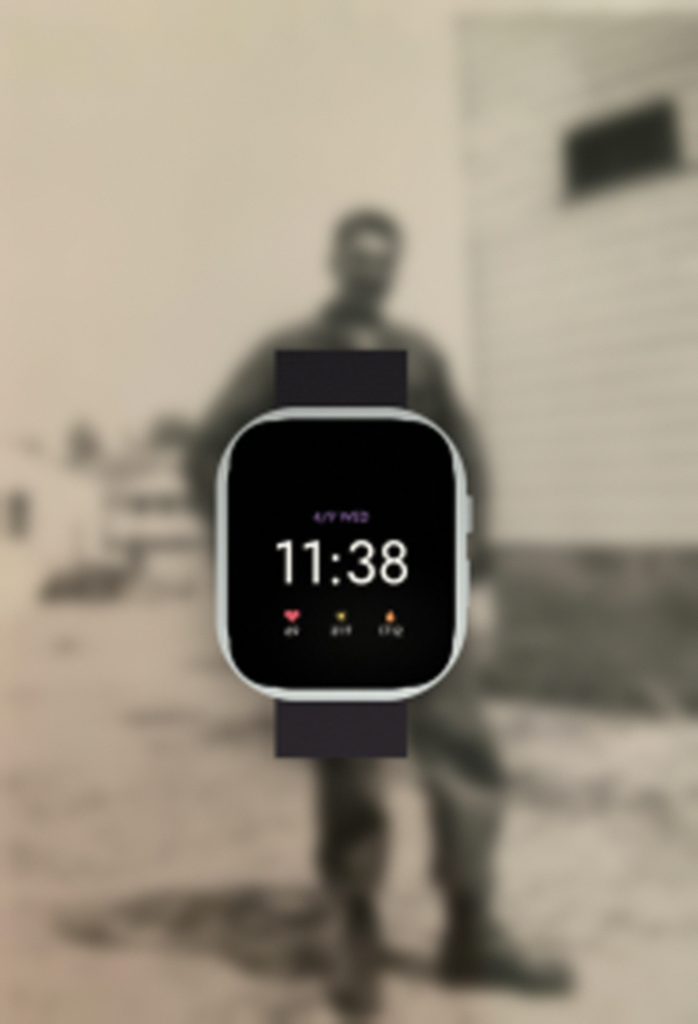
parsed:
11,38
